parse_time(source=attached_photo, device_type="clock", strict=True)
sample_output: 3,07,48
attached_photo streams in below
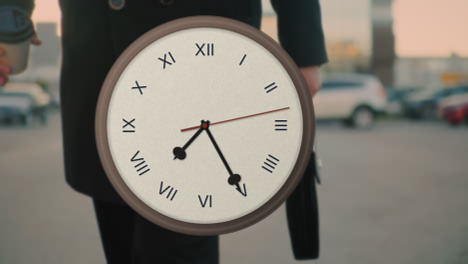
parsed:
7,25,13
